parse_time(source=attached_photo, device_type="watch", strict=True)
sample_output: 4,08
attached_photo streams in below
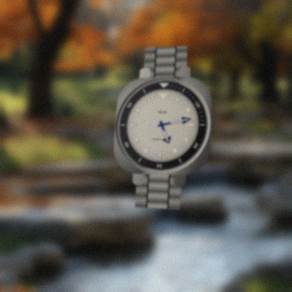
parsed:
5,13
